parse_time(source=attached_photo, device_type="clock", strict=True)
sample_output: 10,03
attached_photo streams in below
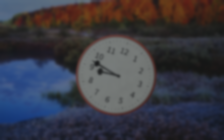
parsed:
8,47
